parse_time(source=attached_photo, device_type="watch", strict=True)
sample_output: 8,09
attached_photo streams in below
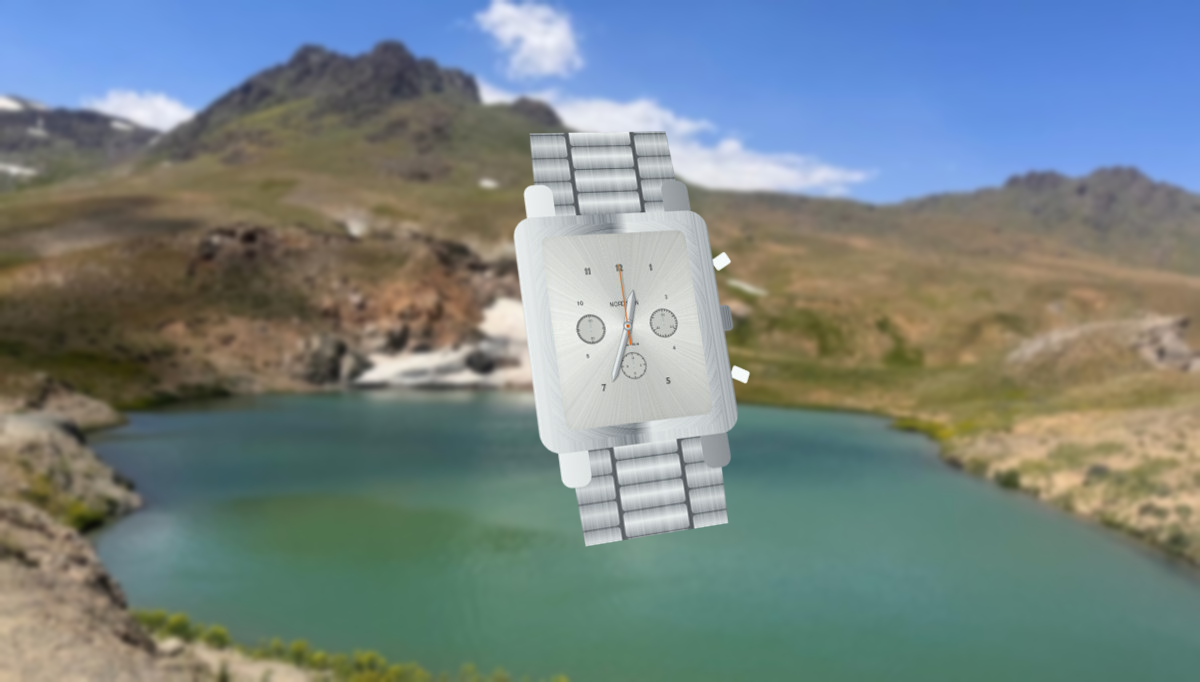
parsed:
12,34
